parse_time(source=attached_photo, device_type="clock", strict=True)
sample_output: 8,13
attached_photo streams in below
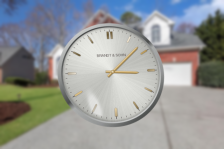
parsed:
3,08
